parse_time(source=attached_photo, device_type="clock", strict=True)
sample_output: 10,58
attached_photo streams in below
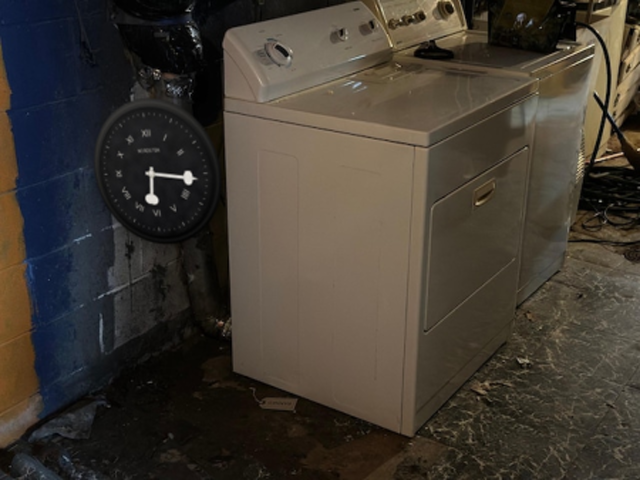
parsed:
6,16
